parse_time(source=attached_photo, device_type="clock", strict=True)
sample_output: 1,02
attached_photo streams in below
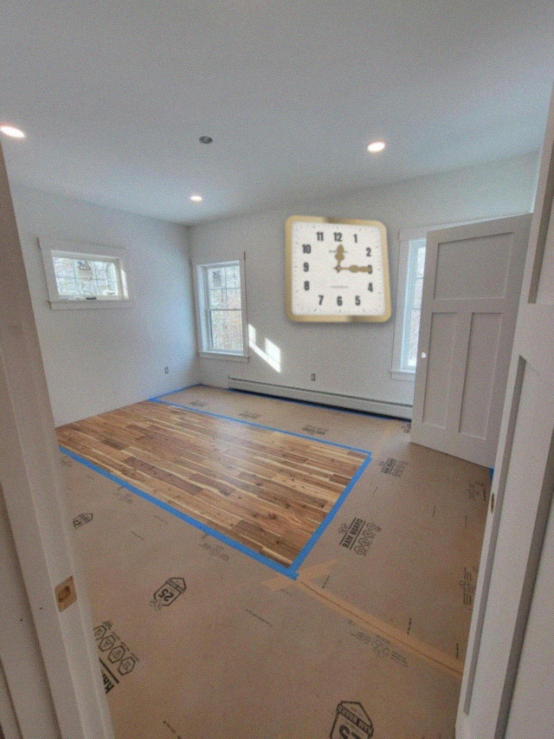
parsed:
12,15
